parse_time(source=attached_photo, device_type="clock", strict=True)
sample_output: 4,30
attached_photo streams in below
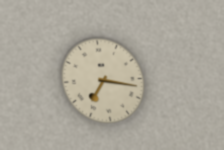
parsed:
7,17
